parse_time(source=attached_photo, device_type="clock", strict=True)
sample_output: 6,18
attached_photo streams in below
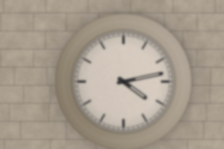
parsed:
4,13
